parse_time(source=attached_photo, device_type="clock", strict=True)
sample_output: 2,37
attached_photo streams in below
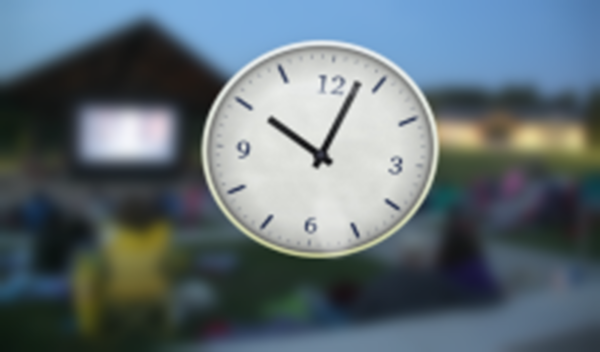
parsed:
10,03
